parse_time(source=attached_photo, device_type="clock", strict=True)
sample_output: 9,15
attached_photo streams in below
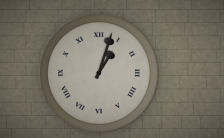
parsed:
1,03
